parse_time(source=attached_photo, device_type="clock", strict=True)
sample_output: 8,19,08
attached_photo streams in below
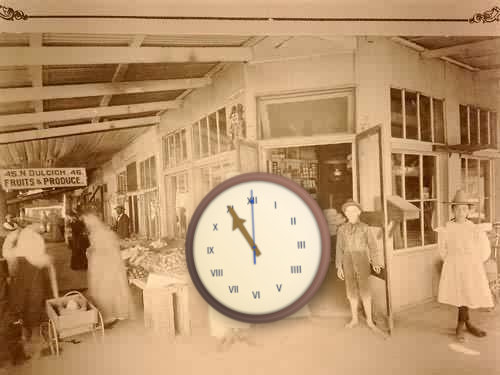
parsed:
10,55,00
